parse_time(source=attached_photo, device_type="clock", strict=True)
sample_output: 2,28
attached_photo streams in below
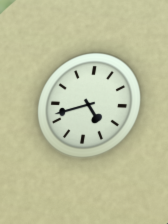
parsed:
4,42
